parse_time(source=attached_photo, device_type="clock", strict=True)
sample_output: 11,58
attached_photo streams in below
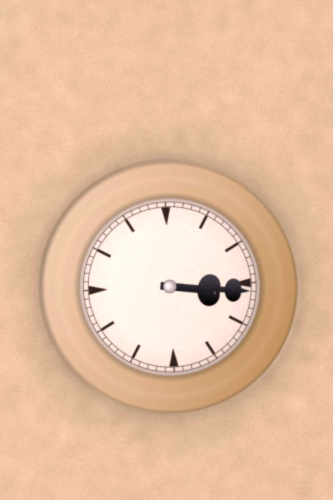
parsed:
3,16
